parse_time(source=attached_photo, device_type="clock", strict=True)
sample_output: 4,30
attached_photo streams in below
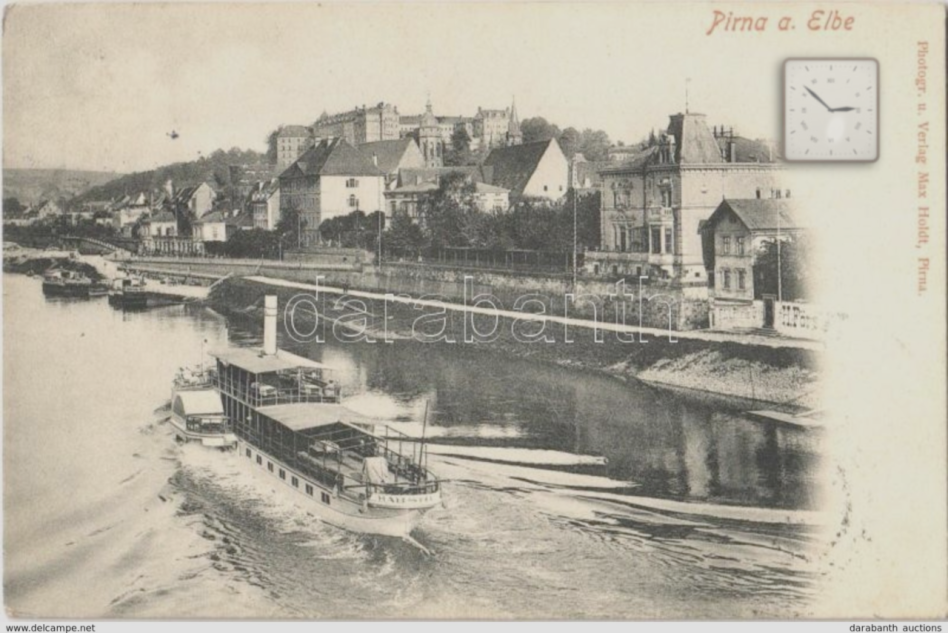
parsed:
2,52
